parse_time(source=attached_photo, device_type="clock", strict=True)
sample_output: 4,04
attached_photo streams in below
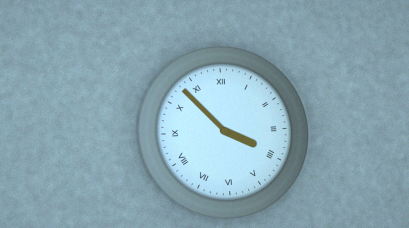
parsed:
3,53
